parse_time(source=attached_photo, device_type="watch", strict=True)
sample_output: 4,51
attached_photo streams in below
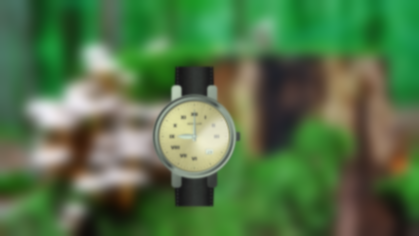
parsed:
9,00
